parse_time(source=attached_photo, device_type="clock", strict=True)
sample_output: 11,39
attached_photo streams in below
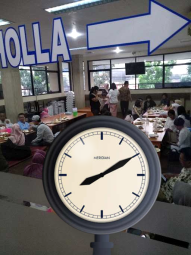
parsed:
8,10
